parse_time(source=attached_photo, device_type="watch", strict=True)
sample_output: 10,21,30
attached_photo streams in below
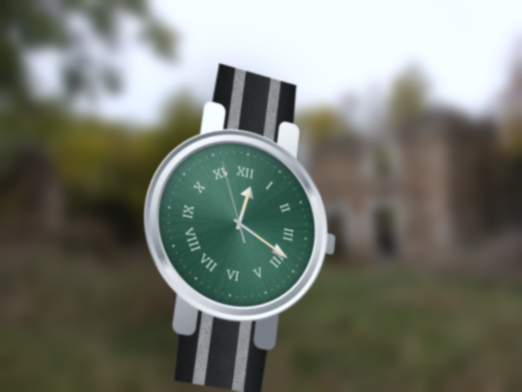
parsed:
12,18,56
